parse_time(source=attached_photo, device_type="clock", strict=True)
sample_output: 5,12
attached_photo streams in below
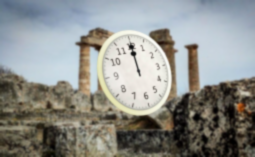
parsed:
12,00
